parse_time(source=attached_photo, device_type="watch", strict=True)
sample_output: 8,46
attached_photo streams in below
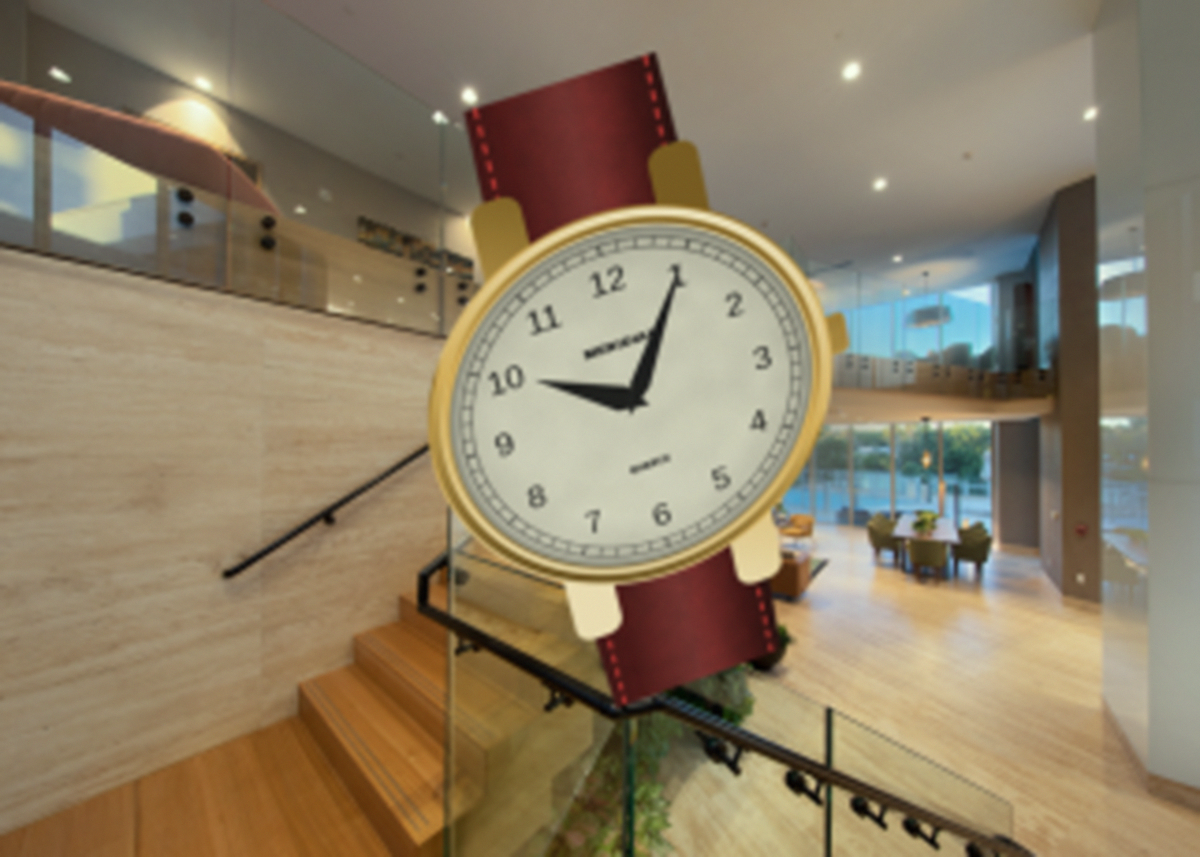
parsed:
10,05
